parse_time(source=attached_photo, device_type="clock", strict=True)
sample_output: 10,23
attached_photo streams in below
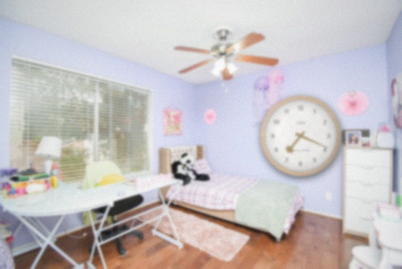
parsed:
7,19
